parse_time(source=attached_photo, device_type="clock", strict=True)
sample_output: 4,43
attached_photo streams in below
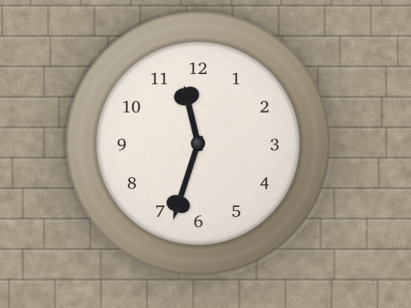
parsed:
11,33
